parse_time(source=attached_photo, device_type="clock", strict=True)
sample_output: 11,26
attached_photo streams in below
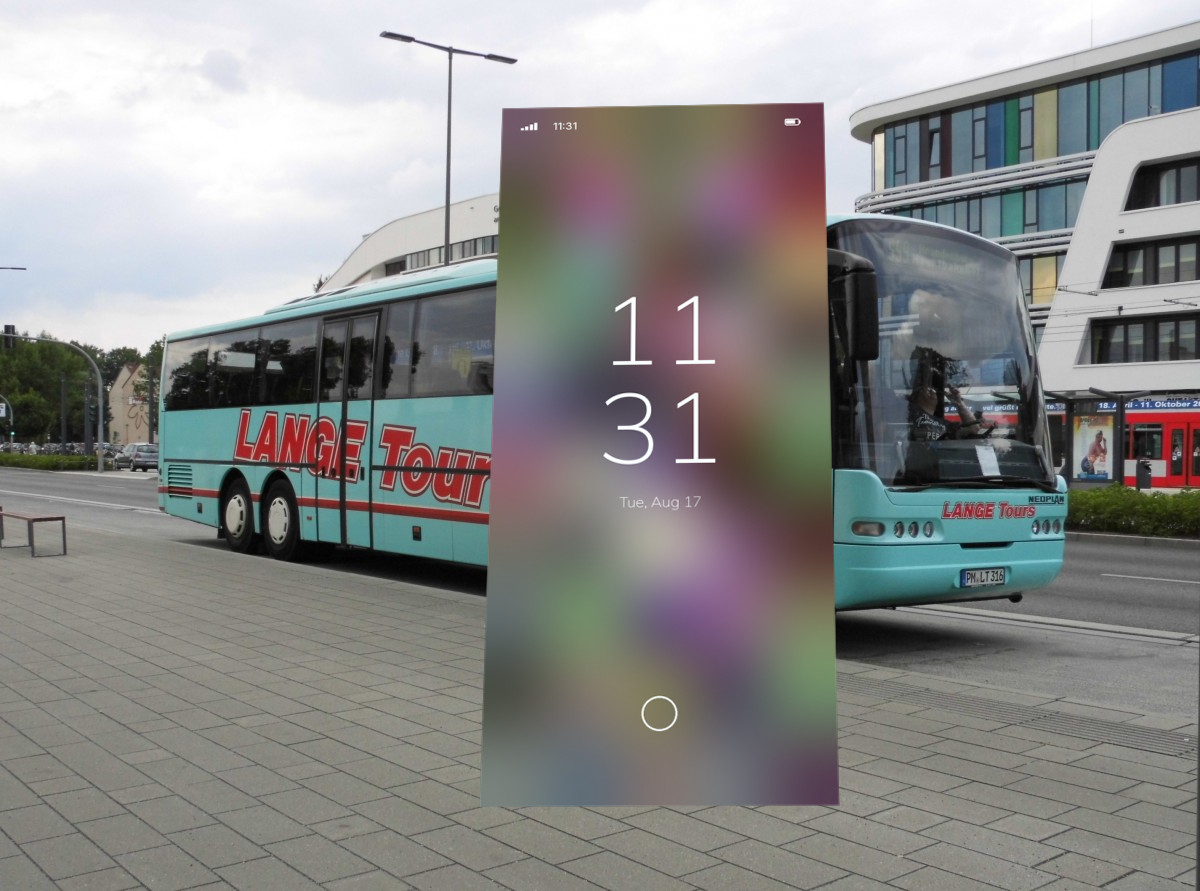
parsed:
11,31
